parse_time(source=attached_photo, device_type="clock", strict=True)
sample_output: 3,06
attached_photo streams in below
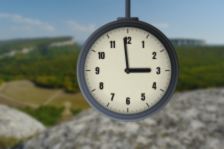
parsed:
2,59
